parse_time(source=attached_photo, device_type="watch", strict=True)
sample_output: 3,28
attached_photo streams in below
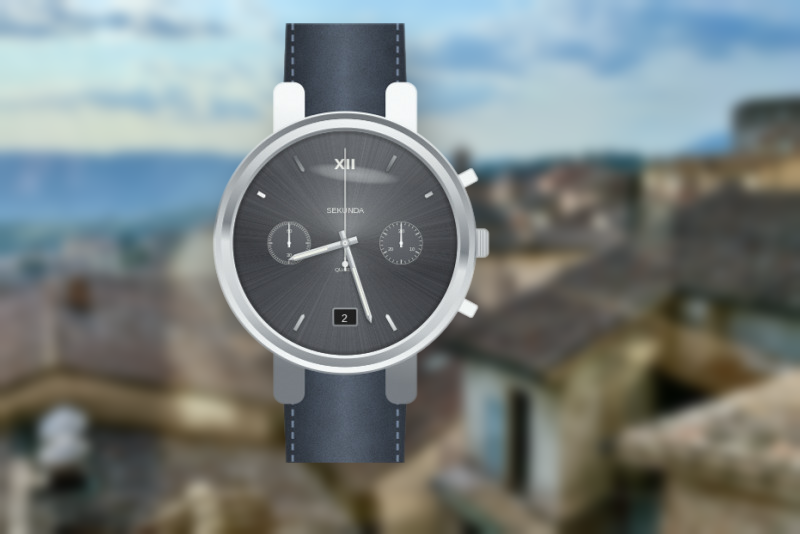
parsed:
8,27
